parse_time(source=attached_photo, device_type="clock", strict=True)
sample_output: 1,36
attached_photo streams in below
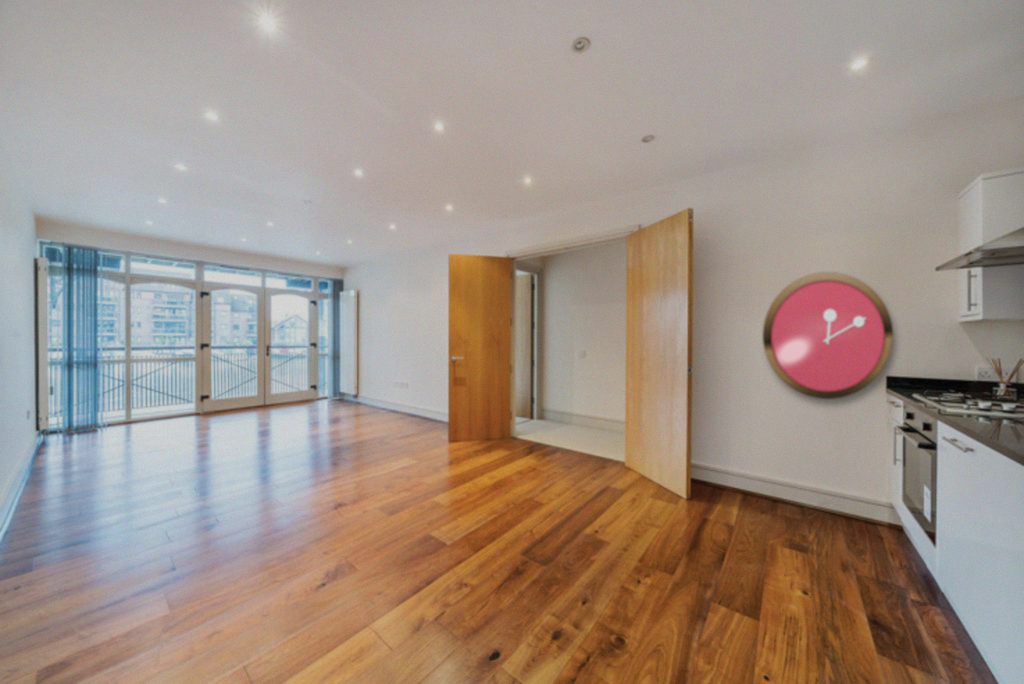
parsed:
12,10
